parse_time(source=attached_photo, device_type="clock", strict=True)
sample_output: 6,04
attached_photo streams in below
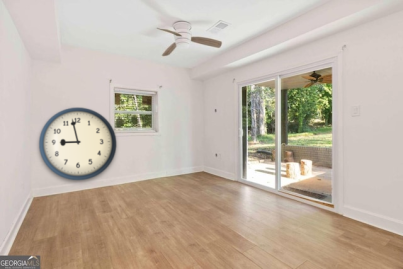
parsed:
8,58
